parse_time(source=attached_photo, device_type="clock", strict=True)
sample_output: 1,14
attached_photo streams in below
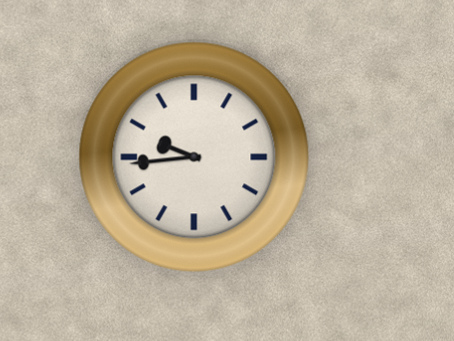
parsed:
9,44
